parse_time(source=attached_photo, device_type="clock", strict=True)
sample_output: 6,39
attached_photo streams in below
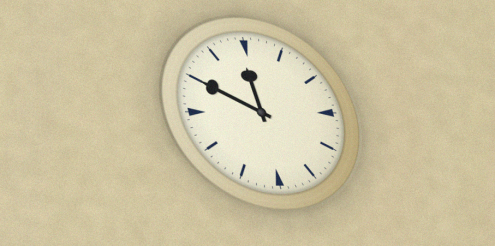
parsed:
11,50
